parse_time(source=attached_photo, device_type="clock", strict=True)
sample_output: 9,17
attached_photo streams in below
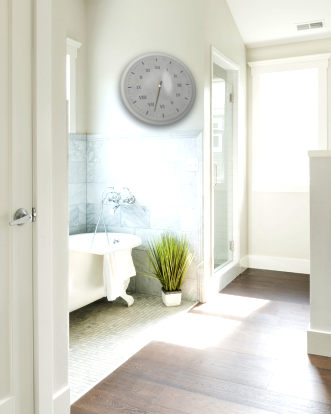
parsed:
6,33
